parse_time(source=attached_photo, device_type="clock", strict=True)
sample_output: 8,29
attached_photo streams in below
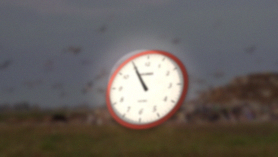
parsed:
10,55
